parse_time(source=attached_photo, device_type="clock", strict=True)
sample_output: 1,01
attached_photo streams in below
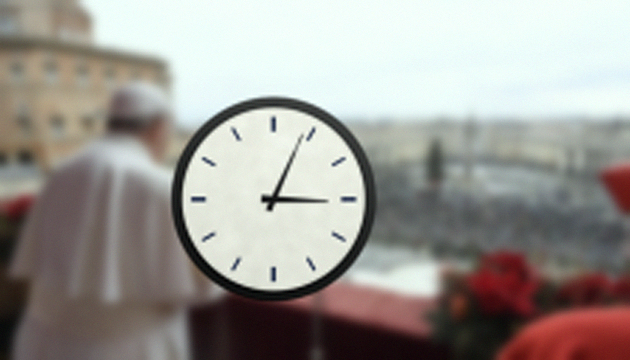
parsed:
3,04
